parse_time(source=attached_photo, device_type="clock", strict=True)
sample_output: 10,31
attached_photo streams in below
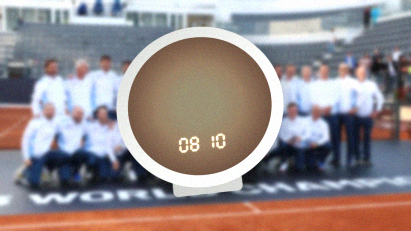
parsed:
8,10
